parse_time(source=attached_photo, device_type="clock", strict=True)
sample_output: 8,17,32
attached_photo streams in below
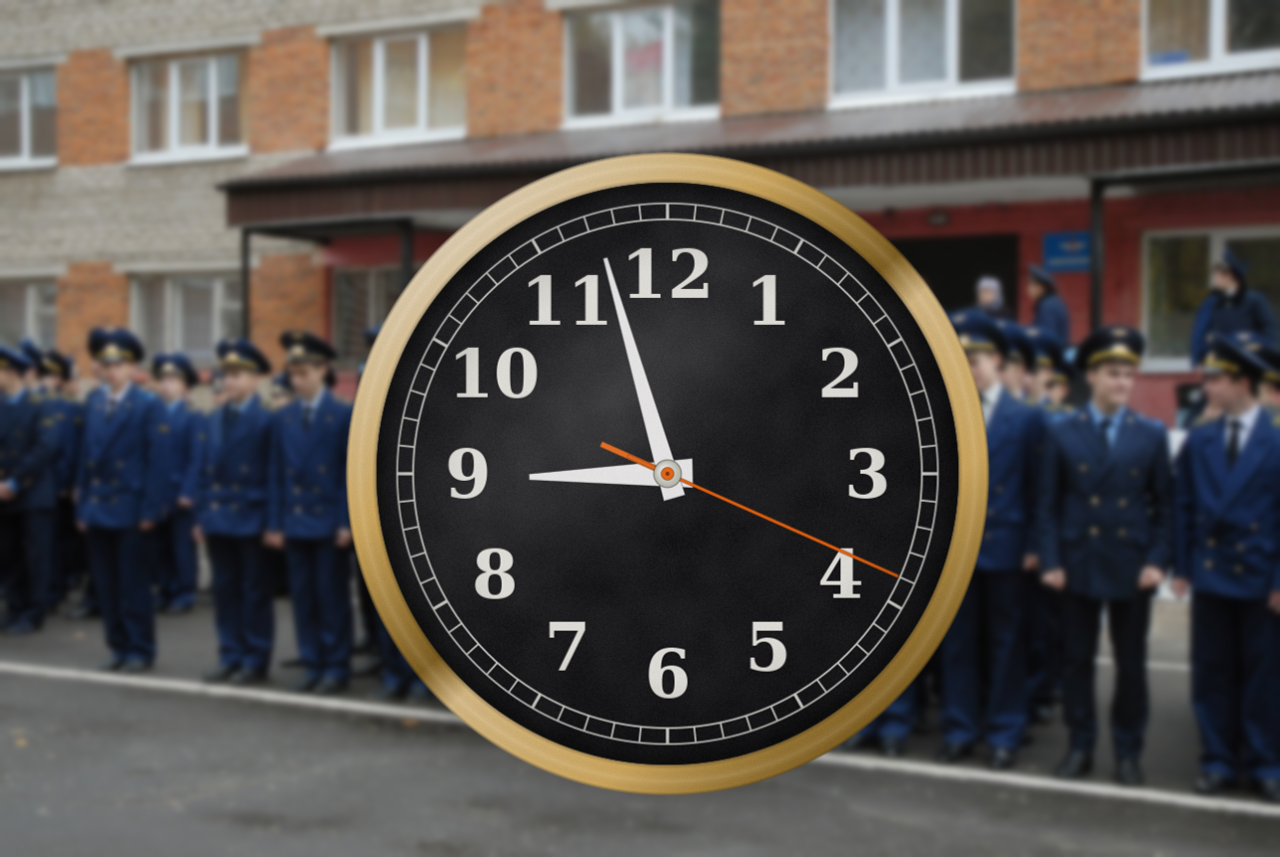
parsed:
8,57,19
